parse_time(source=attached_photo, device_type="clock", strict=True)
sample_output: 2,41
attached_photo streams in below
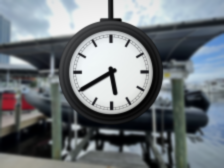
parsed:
5,40
